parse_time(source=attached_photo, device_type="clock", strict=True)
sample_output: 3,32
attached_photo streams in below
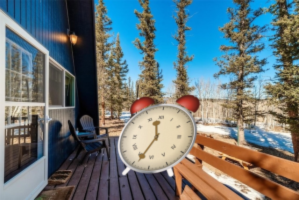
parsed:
11,34
